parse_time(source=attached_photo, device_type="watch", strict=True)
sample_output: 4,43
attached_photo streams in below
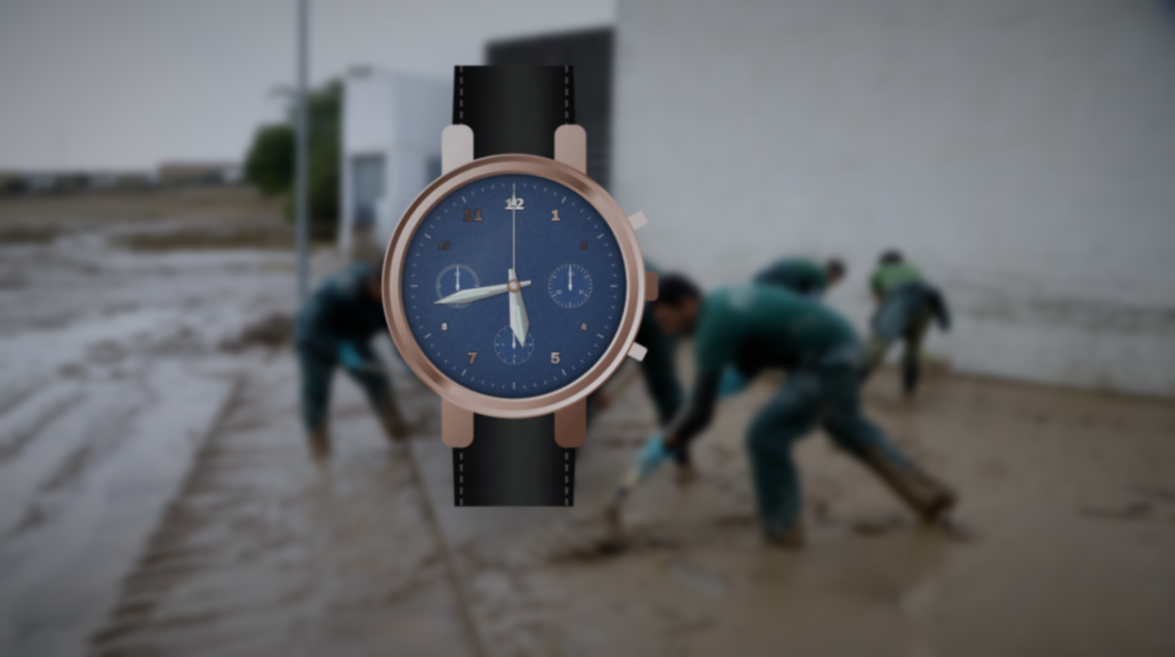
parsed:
5,43
